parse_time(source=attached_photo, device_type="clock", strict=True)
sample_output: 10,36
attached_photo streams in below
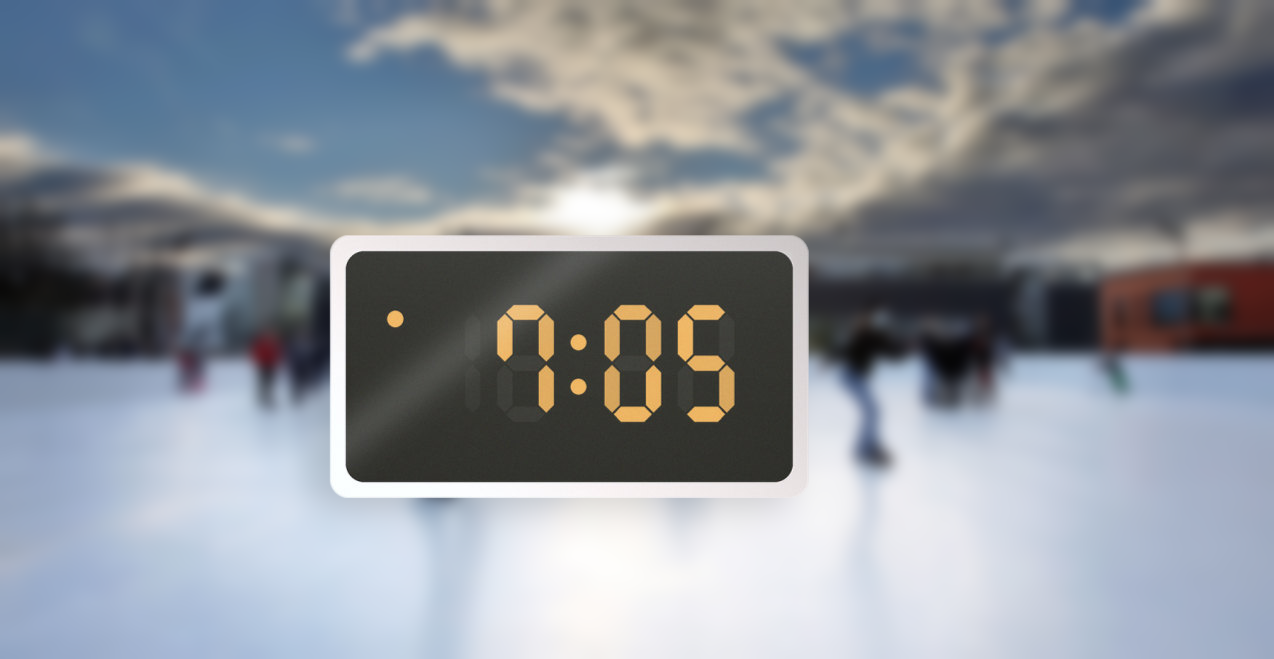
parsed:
7,05
